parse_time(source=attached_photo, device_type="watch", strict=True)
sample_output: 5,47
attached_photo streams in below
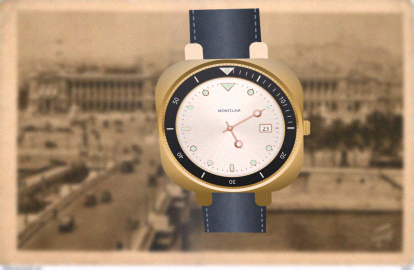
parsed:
5,10
